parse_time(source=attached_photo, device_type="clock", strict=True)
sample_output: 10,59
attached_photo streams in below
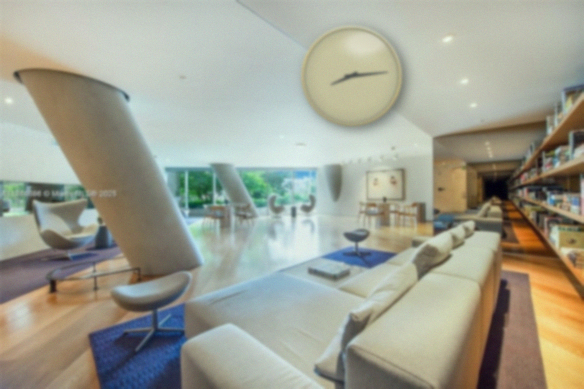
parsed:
8,14
